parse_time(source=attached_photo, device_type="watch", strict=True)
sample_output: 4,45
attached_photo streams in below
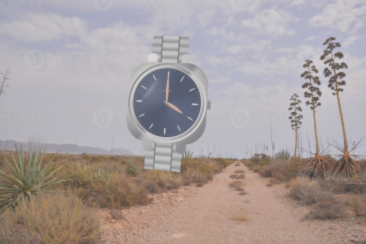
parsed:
4,00
